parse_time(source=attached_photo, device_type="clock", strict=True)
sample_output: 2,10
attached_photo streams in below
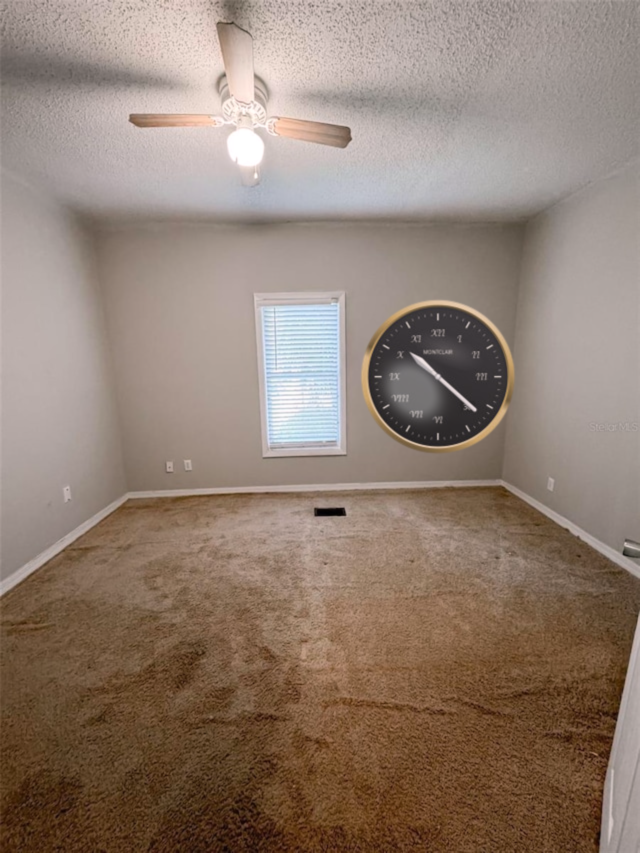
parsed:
10,22
